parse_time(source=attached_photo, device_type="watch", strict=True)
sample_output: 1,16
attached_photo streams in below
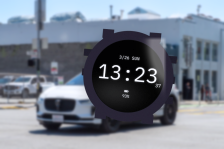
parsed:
13,23
